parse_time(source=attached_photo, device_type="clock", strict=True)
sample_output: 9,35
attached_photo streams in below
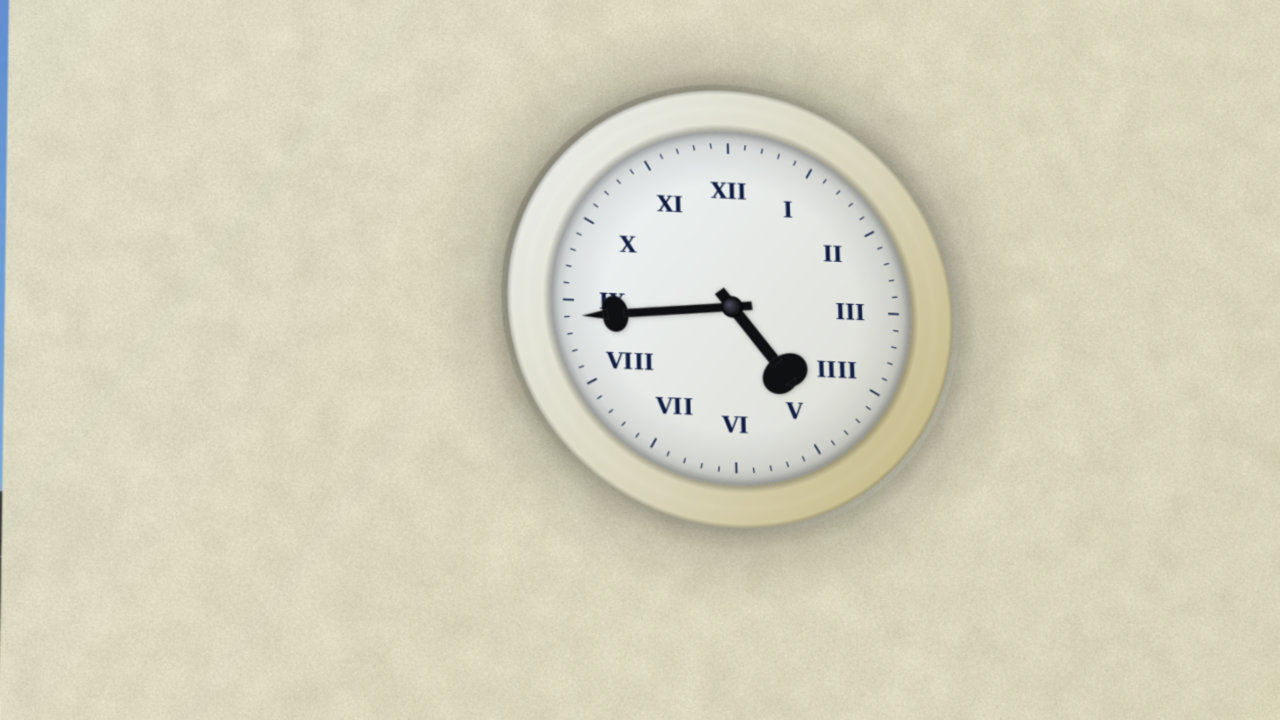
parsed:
4,44
